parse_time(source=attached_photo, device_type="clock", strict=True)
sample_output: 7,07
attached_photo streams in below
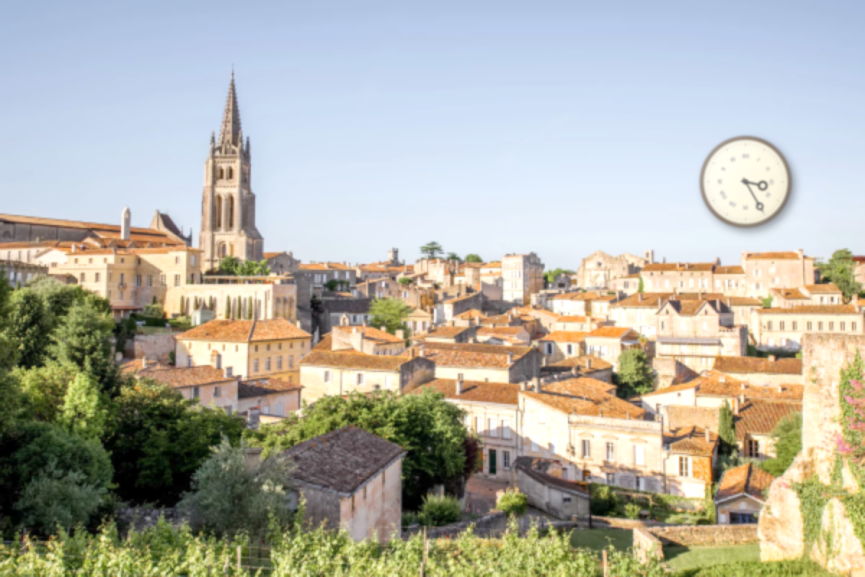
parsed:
3,25
